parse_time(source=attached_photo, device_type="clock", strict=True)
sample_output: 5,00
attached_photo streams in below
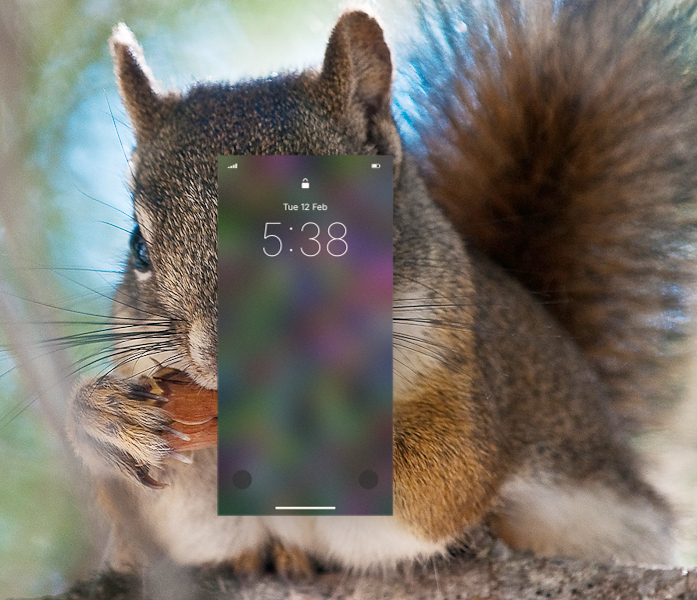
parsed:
5,38
